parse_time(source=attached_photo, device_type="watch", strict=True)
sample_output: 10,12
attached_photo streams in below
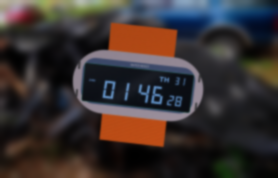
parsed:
1,46
